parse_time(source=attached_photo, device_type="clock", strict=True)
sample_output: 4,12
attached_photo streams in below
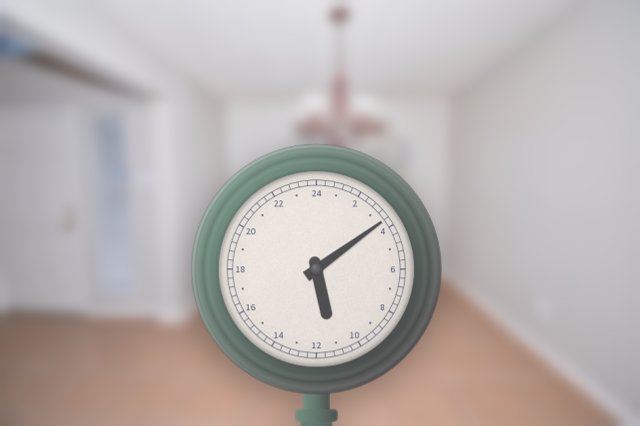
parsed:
11,09
